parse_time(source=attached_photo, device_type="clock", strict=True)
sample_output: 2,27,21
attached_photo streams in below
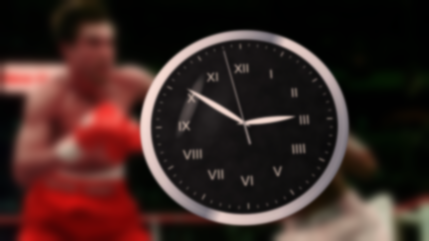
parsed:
2,50,58
